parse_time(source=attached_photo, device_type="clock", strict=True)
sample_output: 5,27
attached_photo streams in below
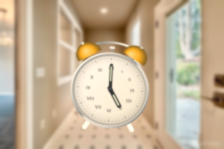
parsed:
5,00
